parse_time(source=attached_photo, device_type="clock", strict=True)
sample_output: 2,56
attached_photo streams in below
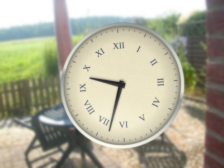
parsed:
9,33
